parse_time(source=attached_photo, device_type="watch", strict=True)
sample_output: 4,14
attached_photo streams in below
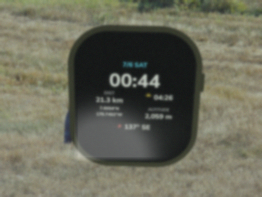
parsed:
0,44
